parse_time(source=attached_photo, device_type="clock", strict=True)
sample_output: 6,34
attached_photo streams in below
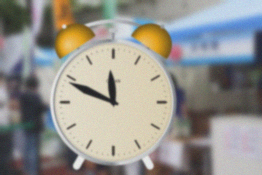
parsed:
11,49
